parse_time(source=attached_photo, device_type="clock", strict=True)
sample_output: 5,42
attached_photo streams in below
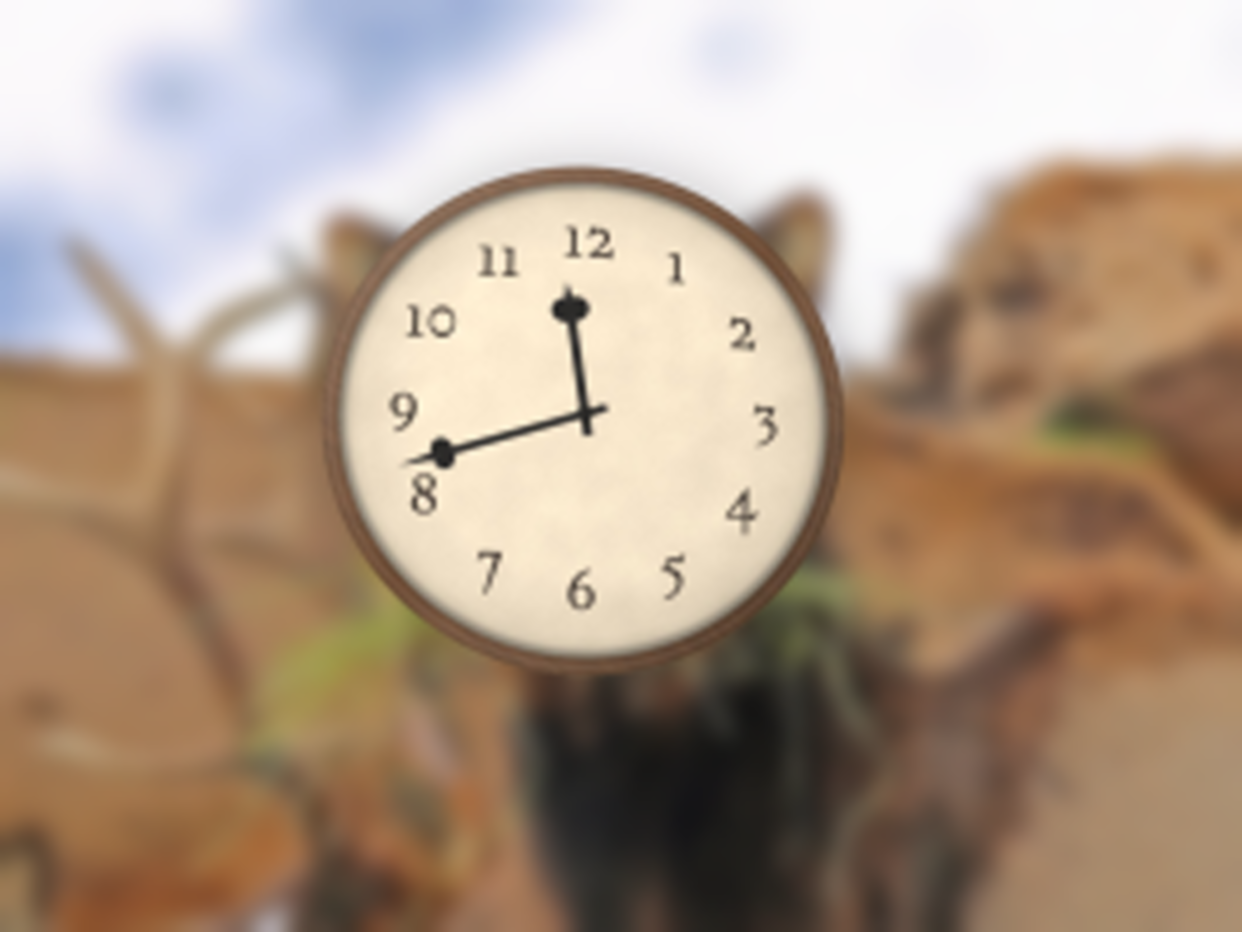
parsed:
11,42
